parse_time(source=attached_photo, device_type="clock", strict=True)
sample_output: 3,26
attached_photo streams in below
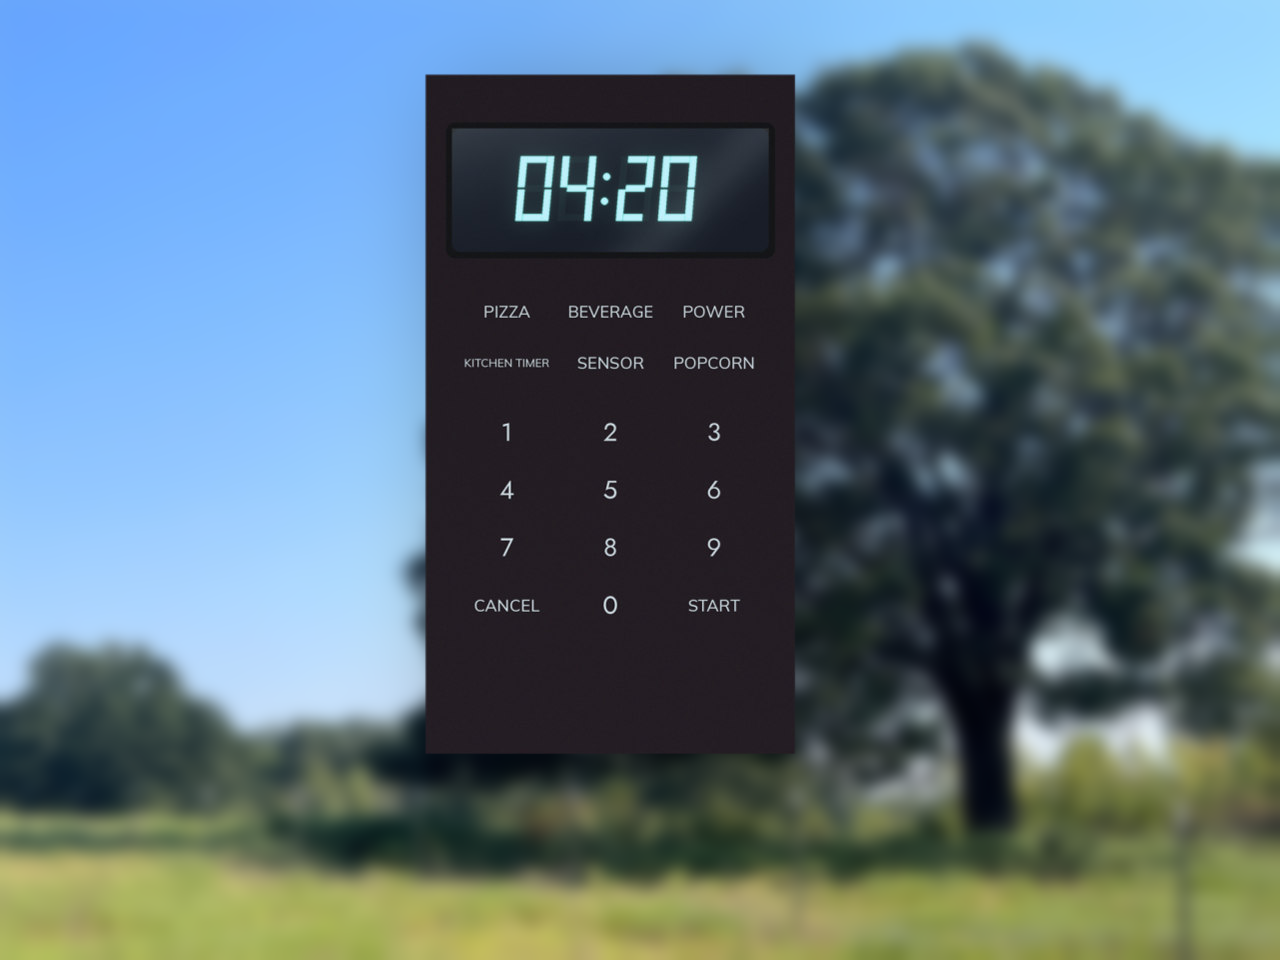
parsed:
4,20
